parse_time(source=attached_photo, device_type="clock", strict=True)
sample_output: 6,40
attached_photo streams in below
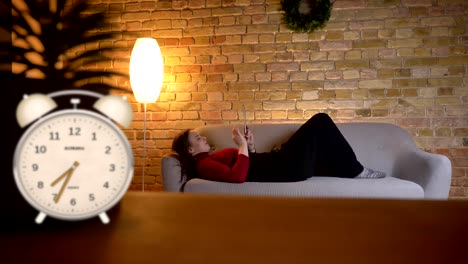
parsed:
7,34
